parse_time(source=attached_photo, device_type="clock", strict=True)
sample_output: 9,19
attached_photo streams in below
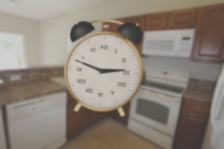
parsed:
2,48
